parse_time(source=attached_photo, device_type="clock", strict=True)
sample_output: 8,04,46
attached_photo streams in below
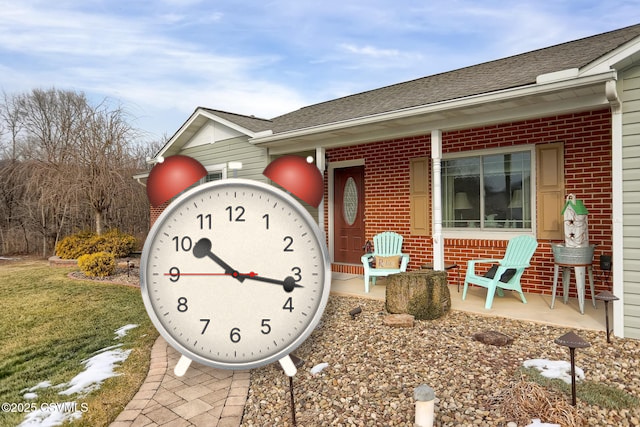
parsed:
10,16,45
